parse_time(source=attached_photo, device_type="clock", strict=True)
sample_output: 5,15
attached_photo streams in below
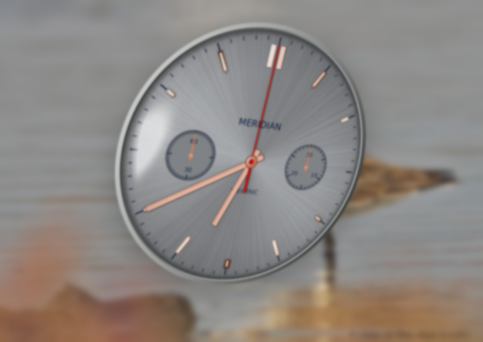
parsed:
6,40
